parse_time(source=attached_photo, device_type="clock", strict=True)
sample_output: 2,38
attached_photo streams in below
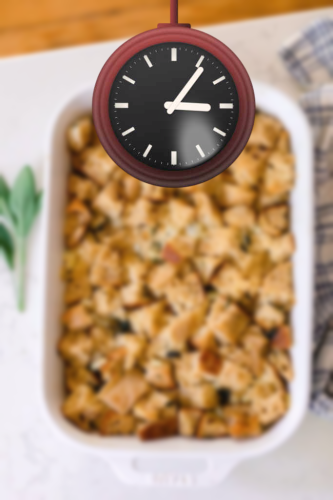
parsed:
3,06
